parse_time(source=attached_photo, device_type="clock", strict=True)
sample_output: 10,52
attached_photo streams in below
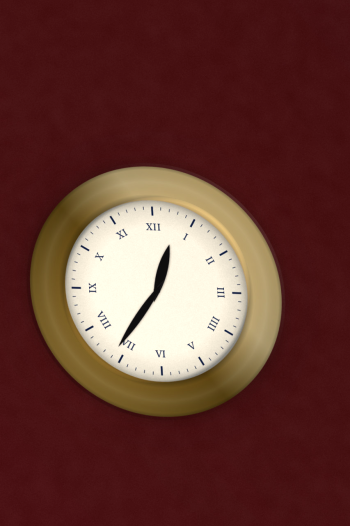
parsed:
12,36
